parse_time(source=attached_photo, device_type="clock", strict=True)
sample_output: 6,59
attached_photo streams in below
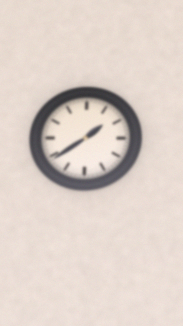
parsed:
1,39
